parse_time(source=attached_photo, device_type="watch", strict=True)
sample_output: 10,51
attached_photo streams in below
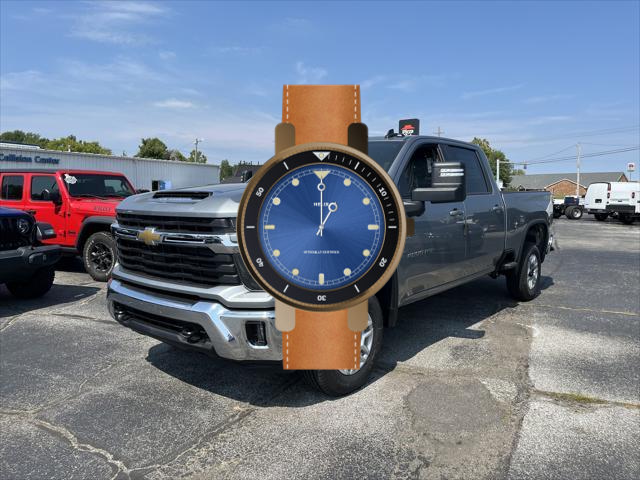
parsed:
1,00
